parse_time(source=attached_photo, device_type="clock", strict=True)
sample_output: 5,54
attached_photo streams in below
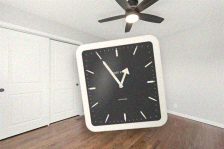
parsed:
12,55
